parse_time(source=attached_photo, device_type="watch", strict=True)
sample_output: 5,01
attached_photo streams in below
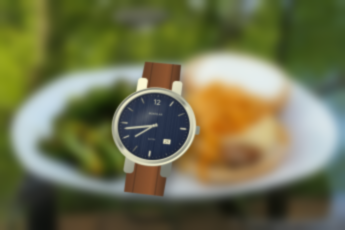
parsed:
7,43
